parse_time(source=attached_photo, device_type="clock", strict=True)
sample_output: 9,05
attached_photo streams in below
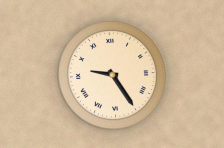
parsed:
9,25
